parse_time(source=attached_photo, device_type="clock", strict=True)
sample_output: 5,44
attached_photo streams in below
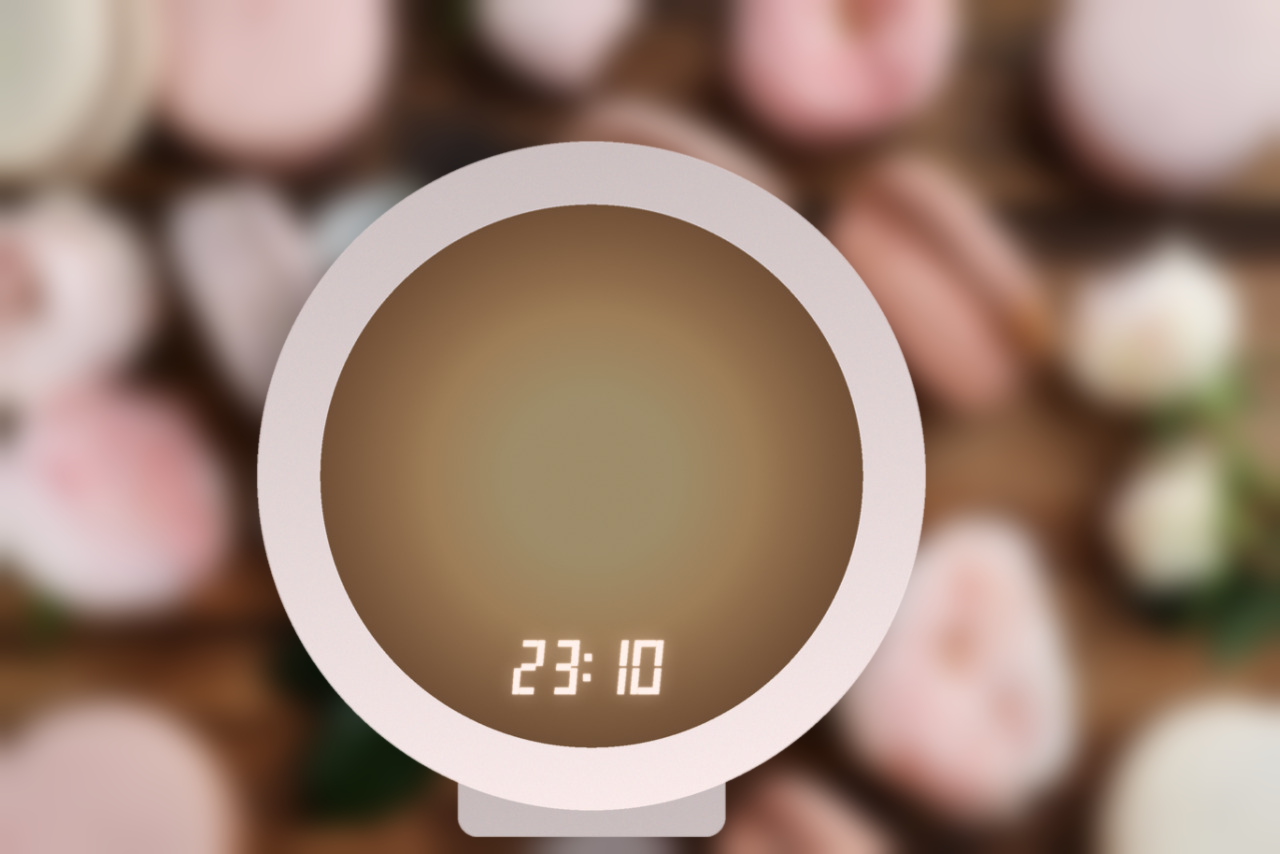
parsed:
23,10
